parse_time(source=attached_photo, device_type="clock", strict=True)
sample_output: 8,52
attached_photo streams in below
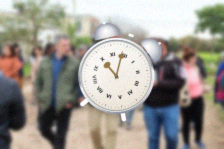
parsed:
9,59
